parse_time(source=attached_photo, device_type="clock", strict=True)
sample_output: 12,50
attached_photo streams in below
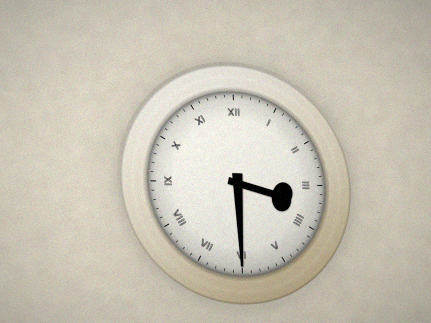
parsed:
3,30
